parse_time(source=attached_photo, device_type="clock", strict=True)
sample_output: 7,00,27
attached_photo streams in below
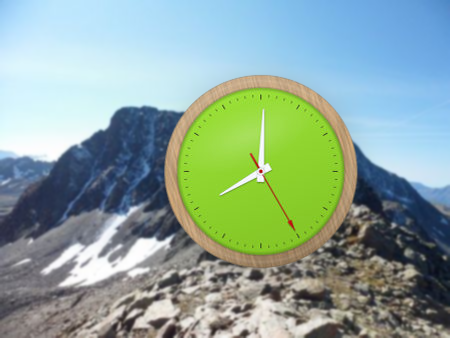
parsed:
8,00,25
